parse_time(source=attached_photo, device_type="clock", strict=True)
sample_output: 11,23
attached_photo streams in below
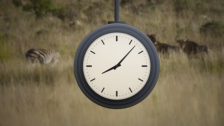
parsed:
8,07
